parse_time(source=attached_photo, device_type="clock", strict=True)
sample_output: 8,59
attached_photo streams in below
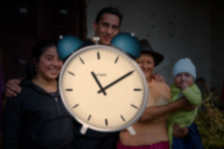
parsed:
11,10
